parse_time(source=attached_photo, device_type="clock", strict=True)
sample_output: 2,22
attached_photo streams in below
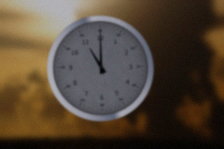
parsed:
11,00
